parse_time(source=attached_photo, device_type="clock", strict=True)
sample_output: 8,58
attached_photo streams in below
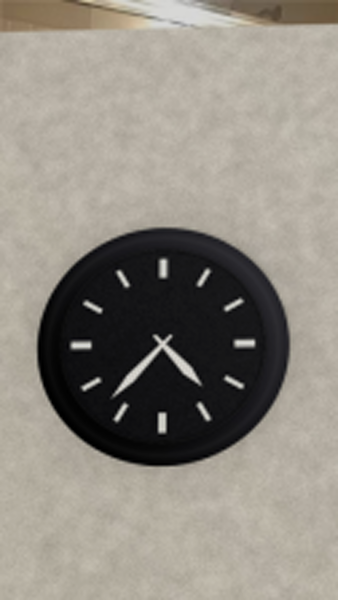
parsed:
4,37
